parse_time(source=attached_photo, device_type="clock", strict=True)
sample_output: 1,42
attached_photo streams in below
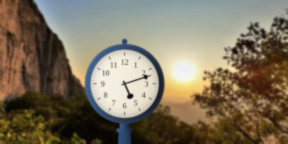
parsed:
5,12
